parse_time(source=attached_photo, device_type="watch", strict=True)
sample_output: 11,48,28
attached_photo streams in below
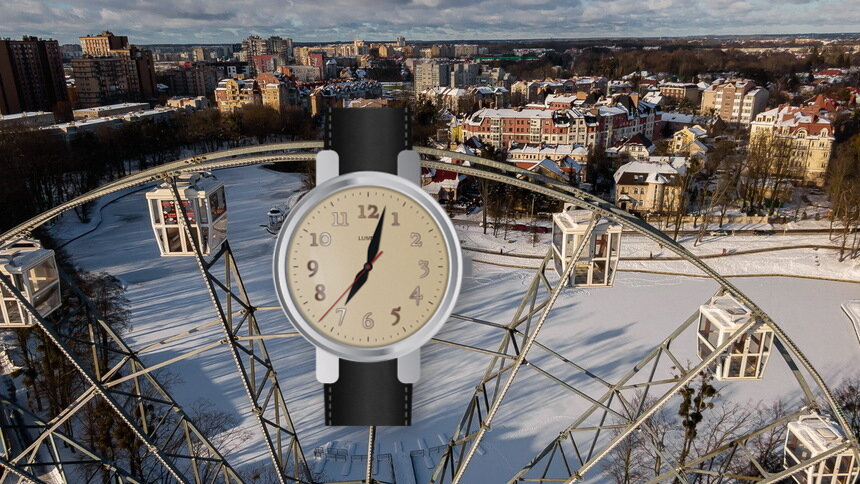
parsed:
7,02,37
